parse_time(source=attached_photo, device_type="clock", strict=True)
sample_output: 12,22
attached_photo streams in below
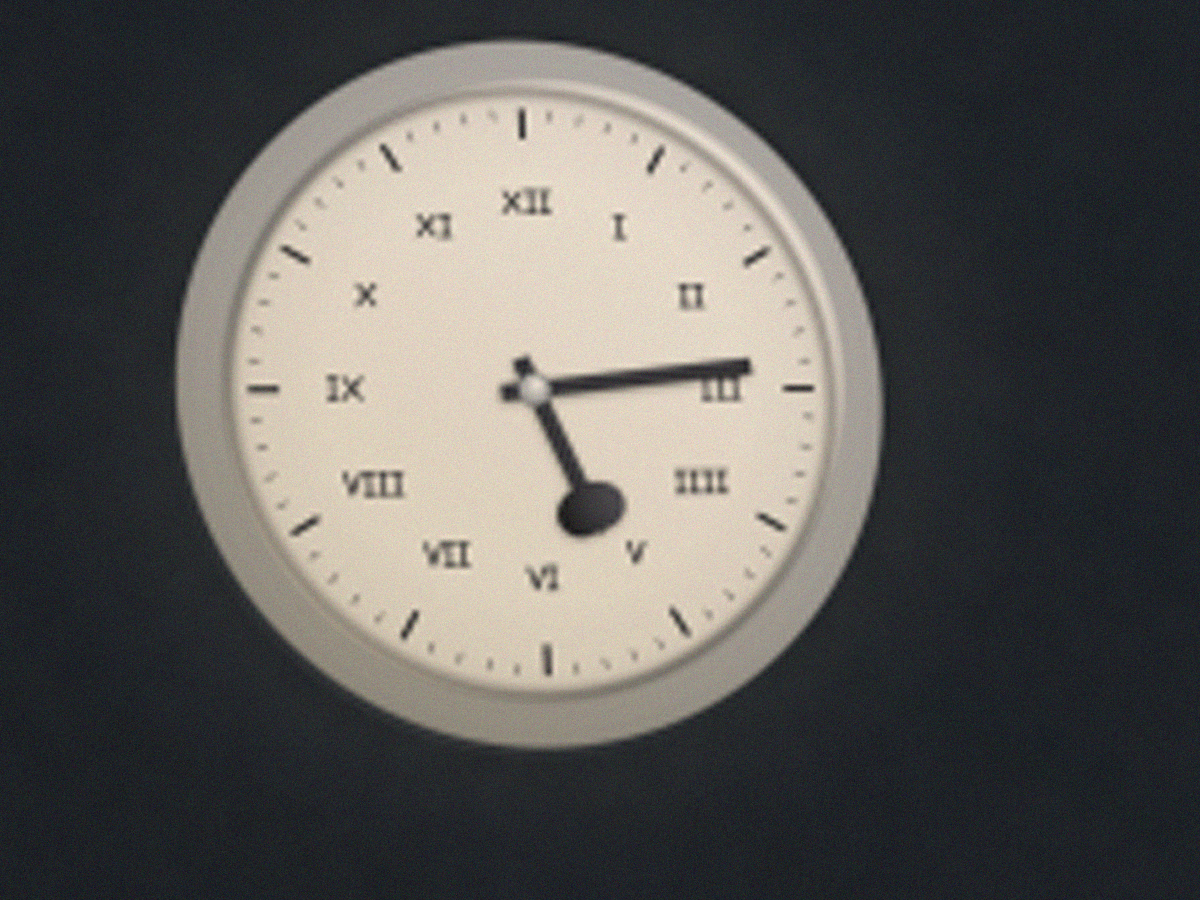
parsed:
5,14
